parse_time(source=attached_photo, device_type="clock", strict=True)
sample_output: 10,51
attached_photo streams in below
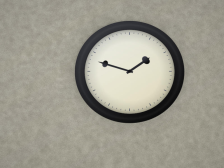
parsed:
1,48
